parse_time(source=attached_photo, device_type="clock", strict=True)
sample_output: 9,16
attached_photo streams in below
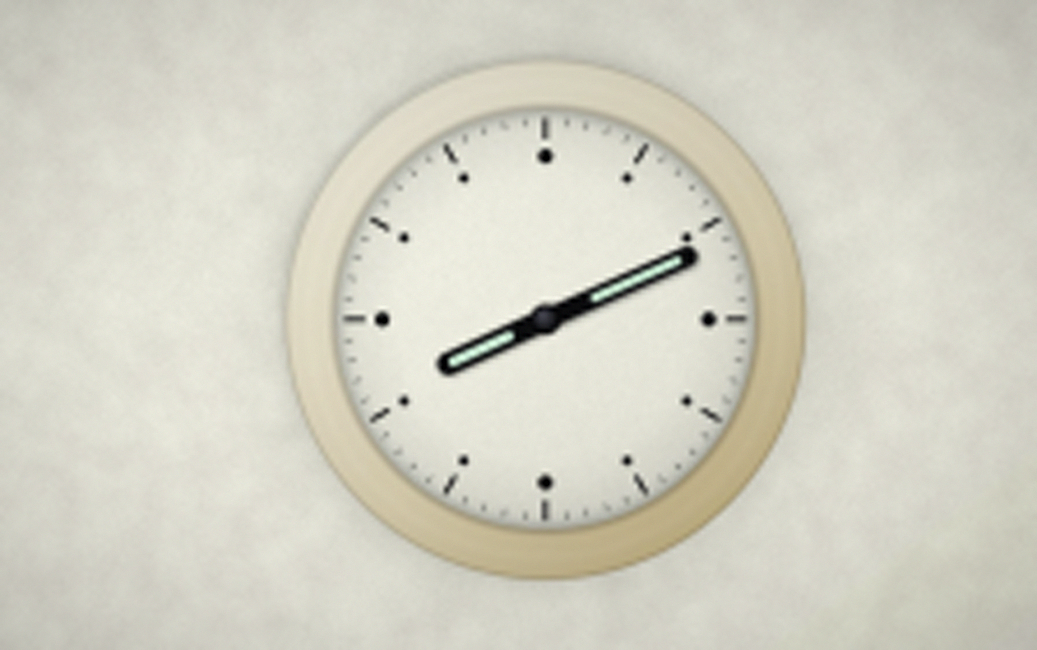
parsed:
8,11
